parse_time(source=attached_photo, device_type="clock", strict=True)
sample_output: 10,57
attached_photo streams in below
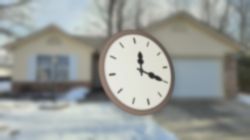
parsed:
12,20
